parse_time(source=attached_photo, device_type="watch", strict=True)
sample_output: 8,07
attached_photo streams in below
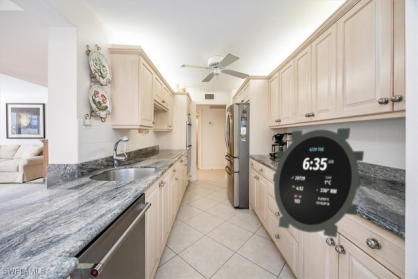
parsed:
6,35
